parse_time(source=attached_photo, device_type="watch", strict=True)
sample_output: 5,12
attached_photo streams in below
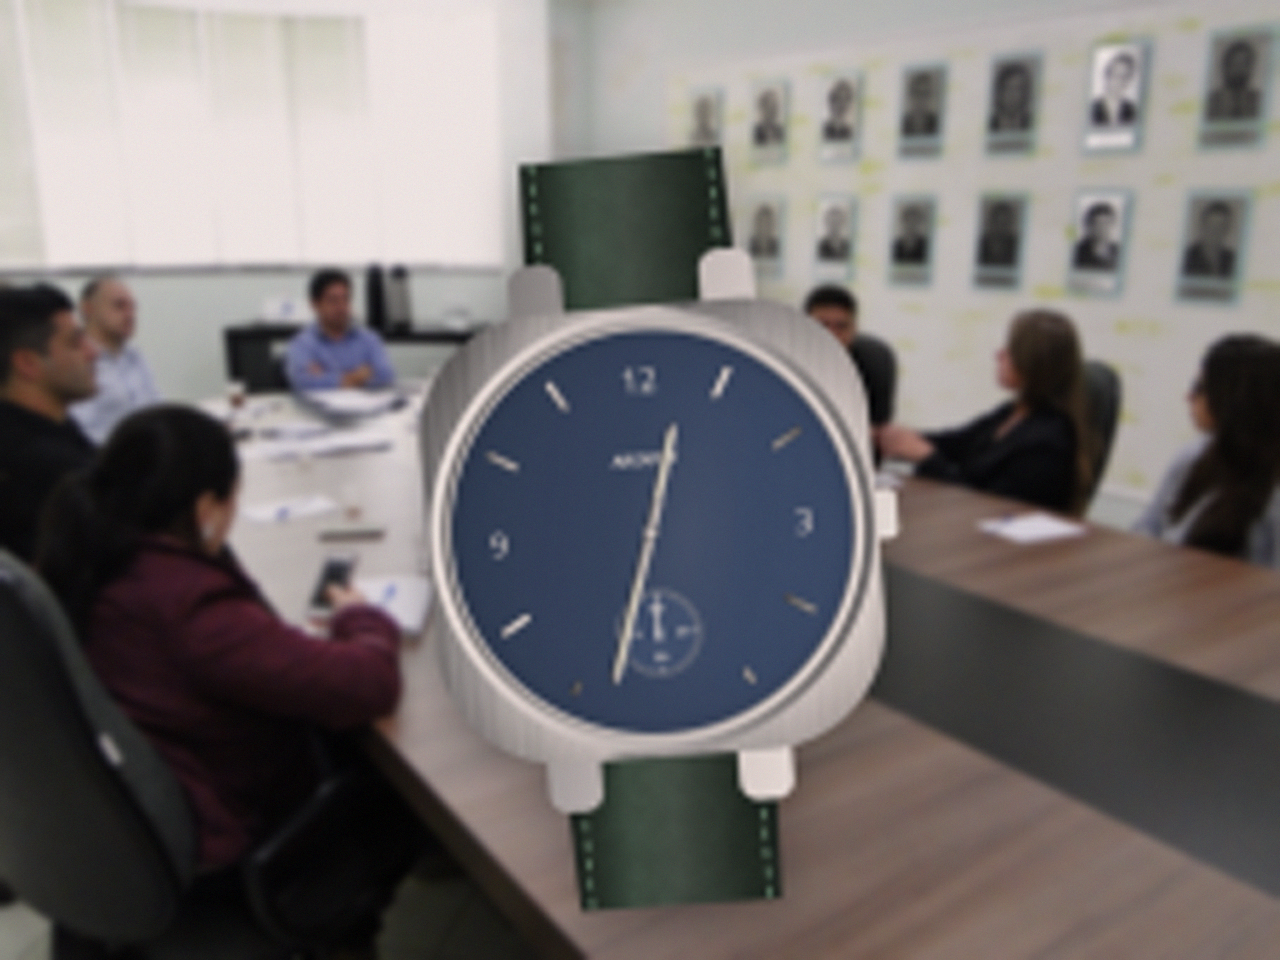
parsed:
12,33
